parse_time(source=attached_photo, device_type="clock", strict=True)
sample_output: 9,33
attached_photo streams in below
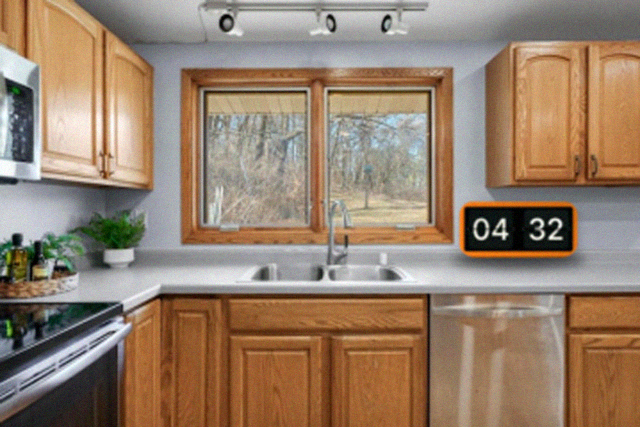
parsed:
4,32
